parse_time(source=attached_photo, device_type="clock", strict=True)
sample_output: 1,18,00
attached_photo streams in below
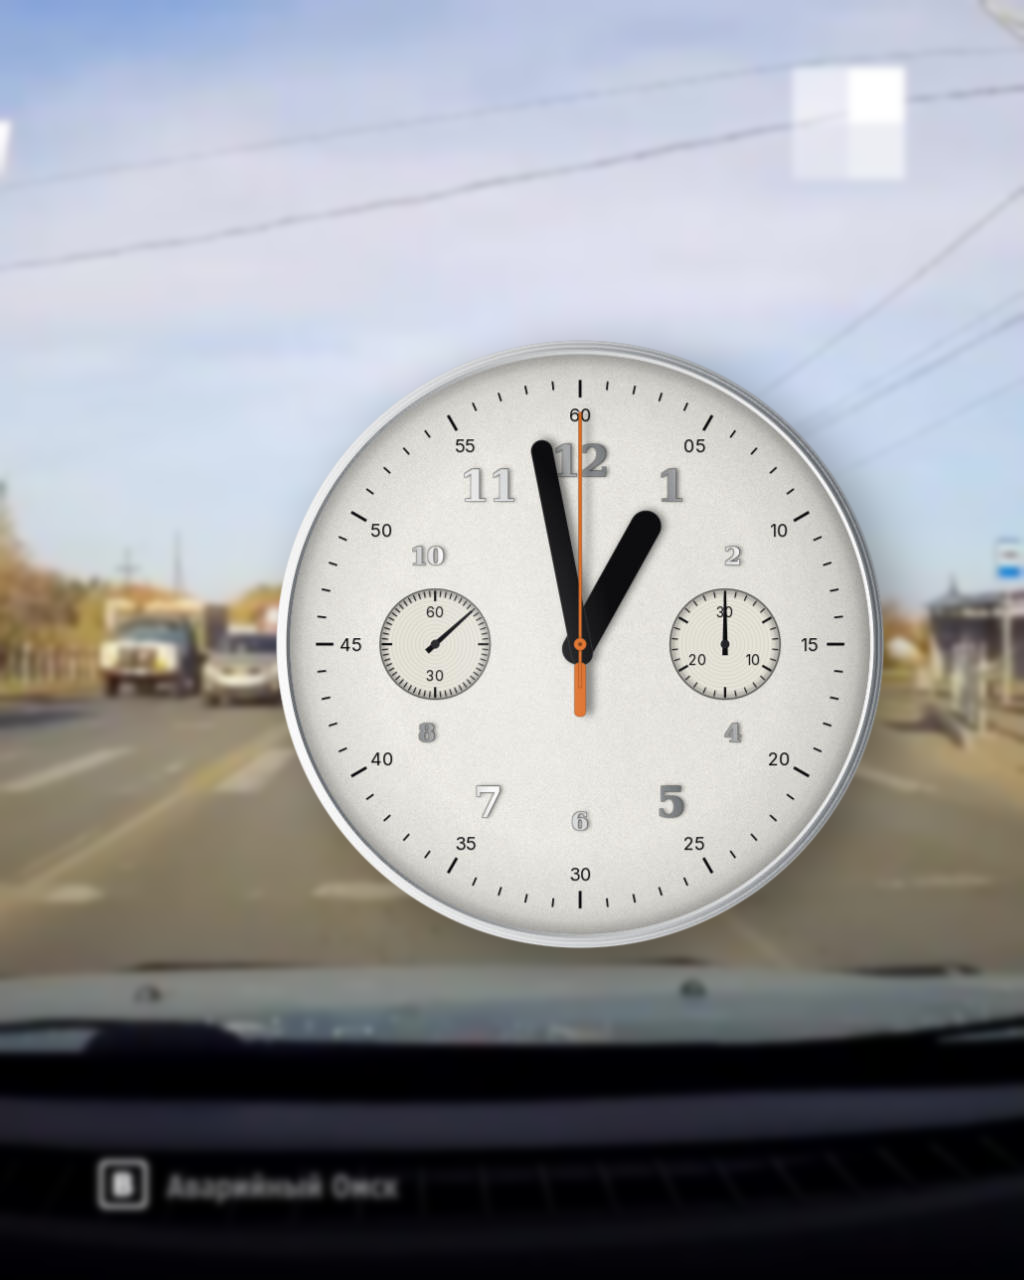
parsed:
12,58,08
